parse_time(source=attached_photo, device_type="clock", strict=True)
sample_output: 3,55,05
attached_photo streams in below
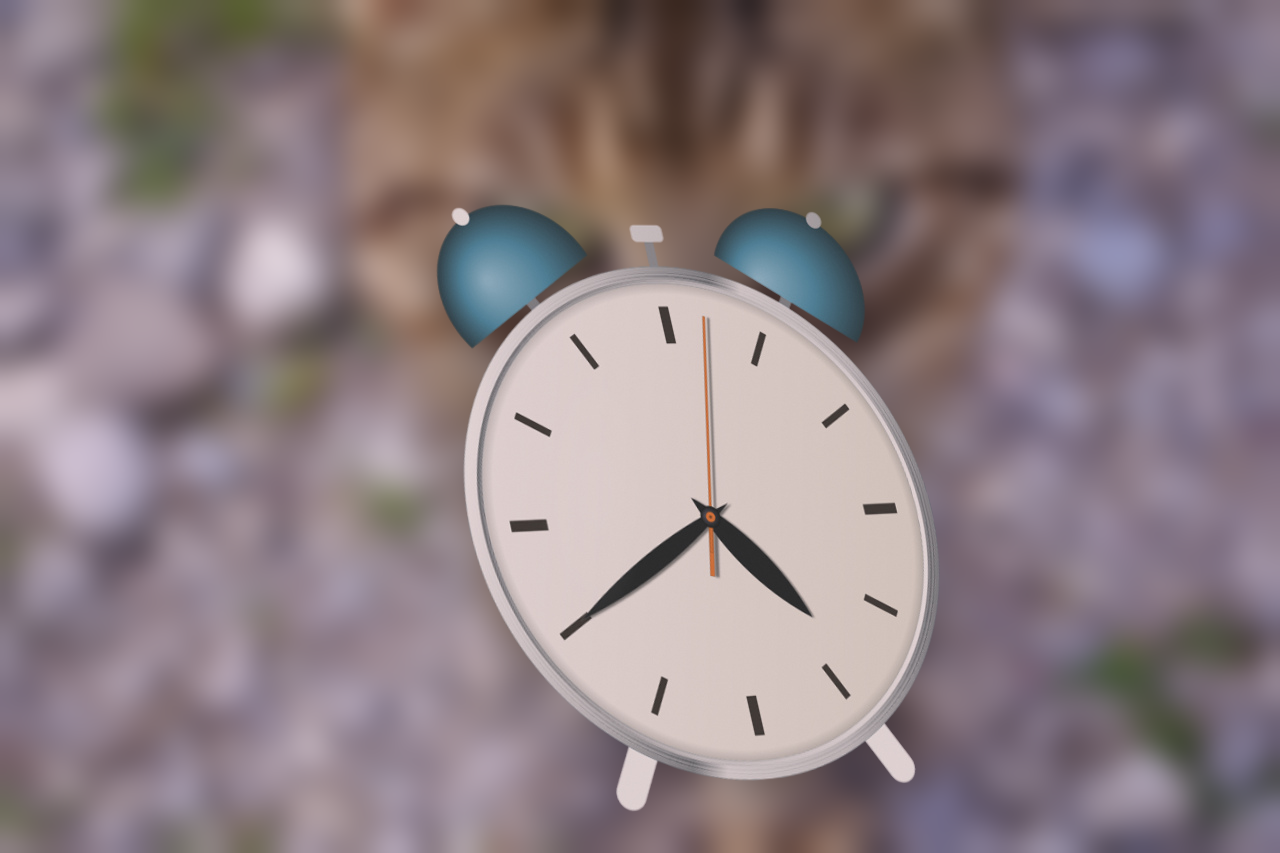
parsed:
4,40,02
